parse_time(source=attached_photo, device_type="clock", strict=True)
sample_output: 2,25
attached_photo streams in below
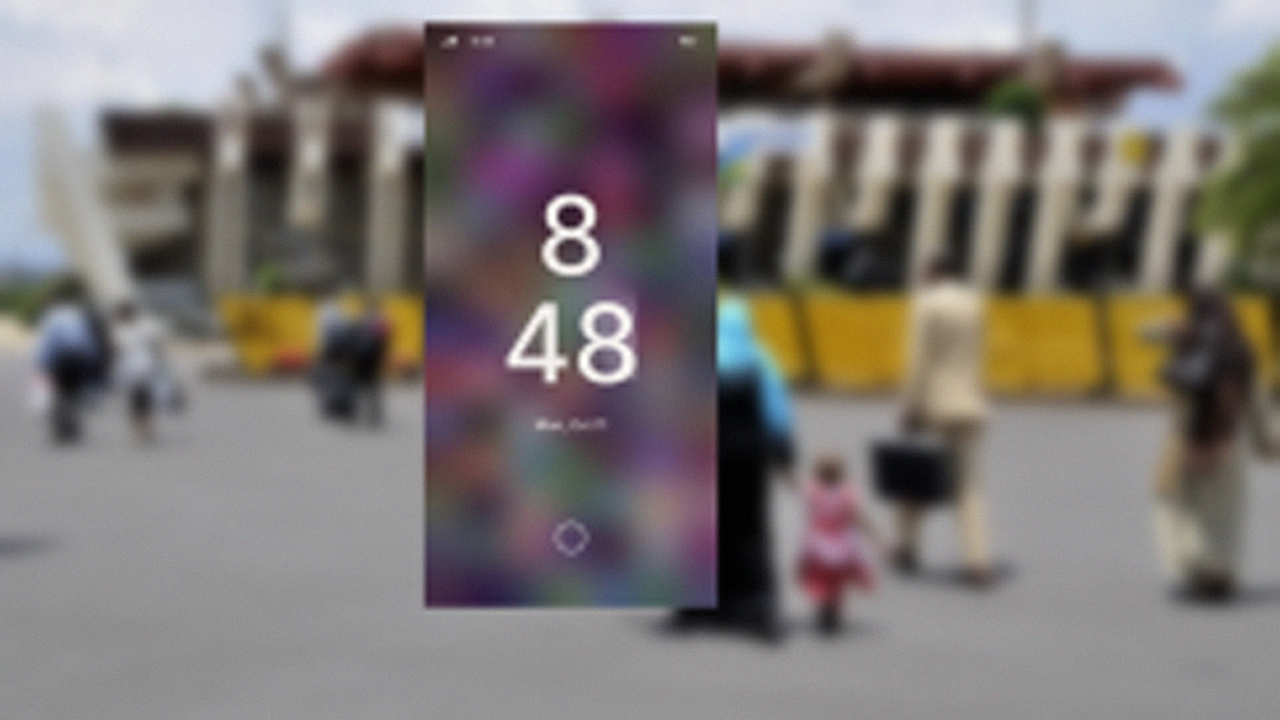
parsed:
8,48
